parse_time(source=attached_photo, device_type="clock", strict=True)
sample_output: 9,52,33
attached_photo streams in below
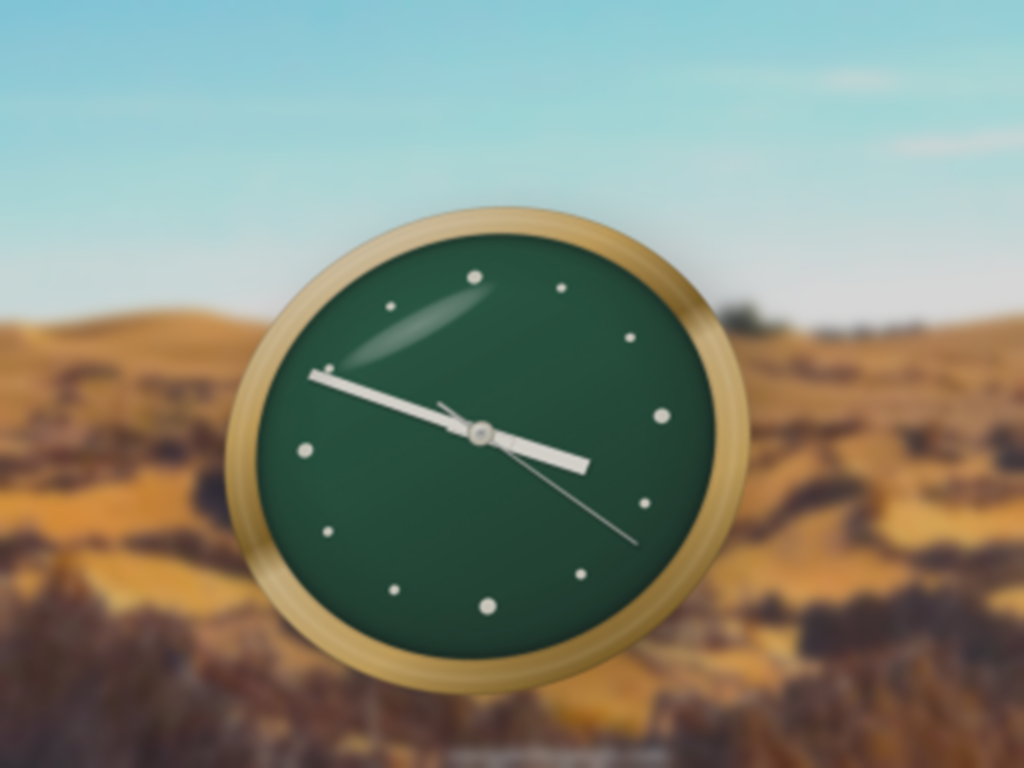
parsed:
3,49,22
